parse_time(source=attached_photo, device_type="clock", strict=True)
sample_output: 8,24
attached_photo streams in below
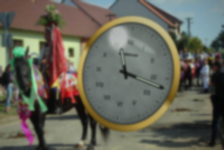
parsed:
11,17
